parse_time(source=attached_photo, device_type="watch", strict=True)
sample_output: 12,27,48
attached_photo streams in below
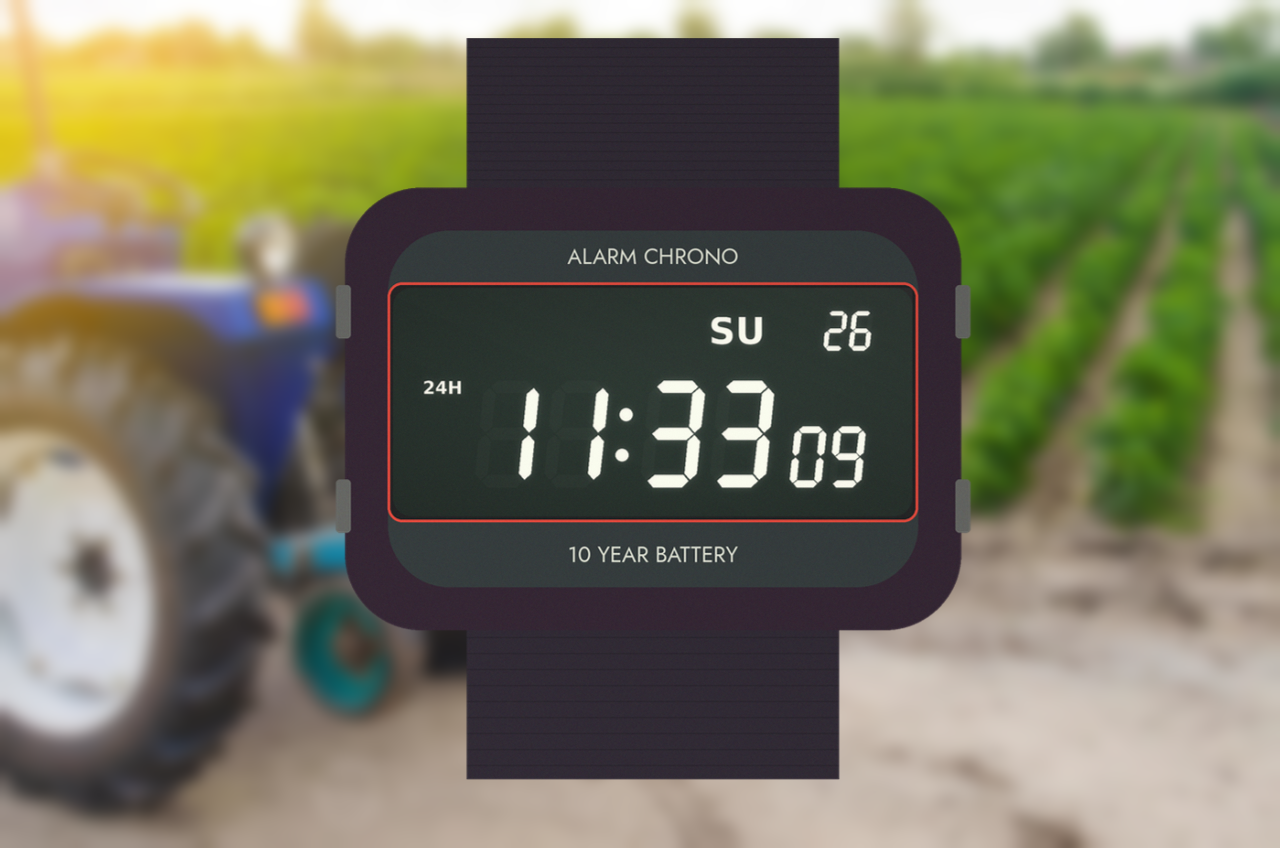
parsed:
11,33,09
